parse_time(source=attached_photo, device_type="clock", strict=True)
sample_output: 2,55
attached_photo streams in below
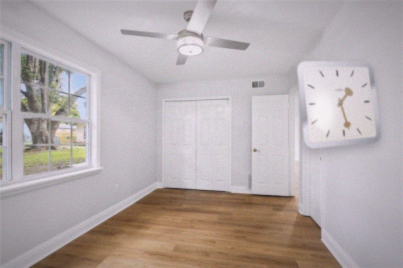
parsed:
1,28
